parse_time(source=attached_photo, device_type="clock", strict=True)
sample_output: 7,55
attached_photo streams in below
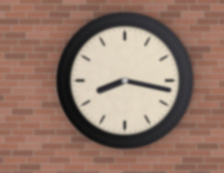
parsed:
8,17
